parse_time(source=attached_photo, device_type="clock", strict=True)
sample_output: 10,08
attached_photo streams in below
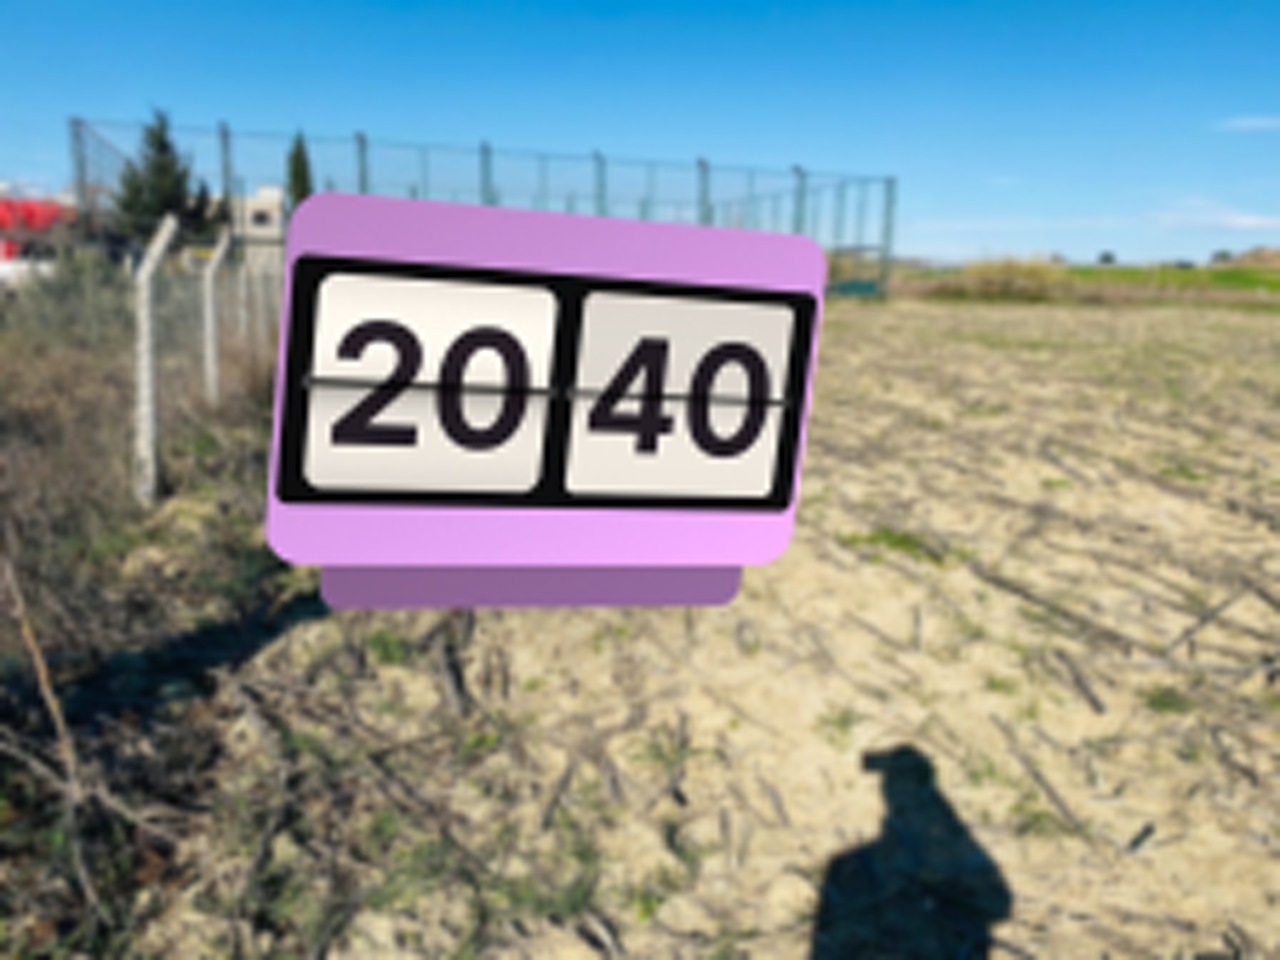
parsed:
20,40
